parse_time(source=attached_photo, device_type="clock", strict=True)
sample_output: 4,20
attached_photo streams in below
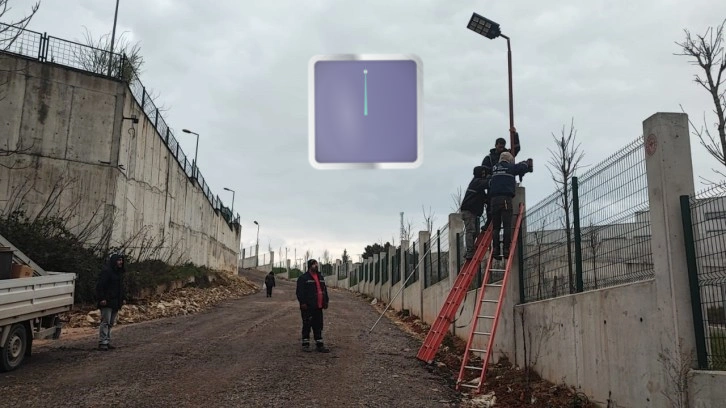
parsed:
12,00
